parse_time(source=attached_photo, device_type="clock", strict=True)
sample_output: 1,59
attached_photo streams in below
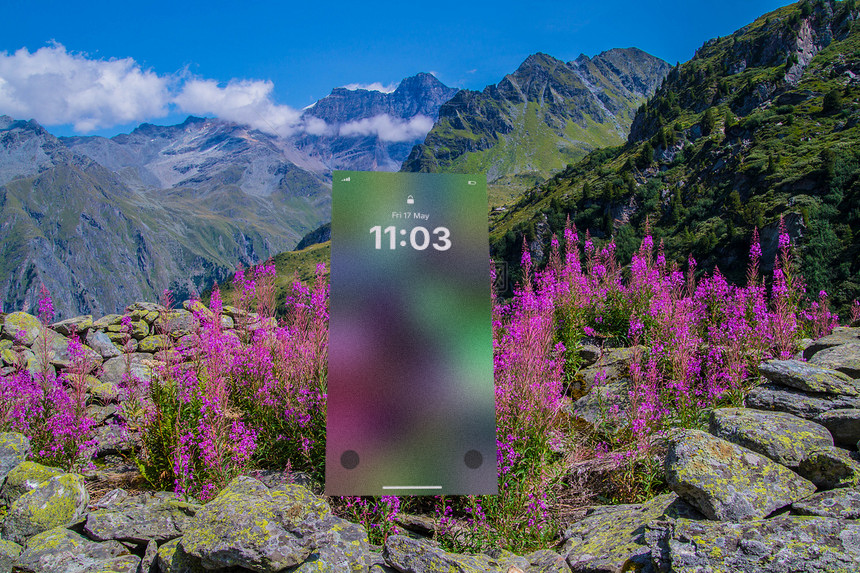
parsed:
11,03
